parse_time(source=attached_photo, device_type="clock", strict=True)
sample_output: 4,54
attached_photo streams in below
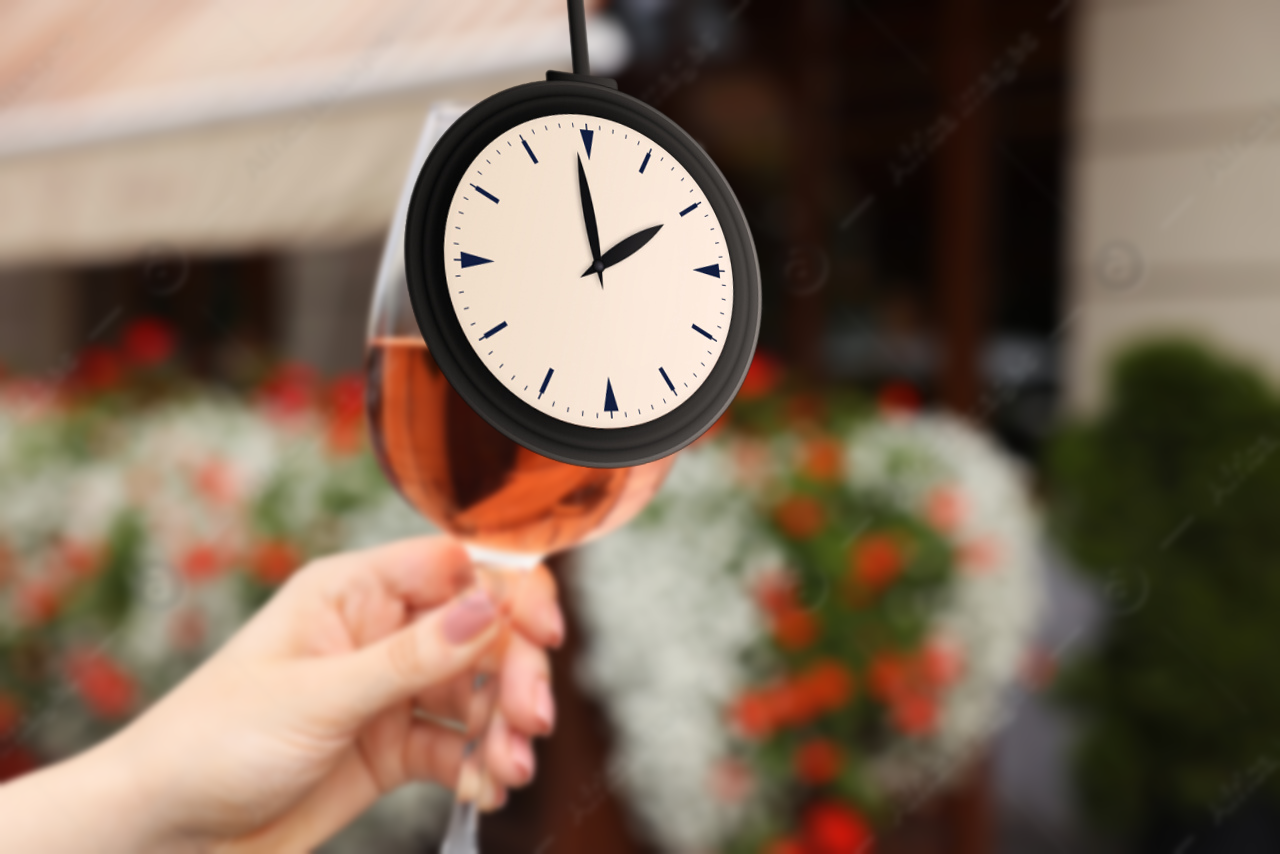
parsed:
1,59
